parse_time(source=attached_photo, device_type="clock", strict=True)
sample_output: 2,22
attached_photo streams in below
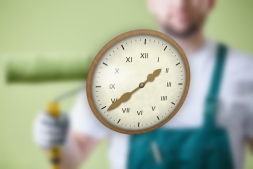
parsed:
1,39
